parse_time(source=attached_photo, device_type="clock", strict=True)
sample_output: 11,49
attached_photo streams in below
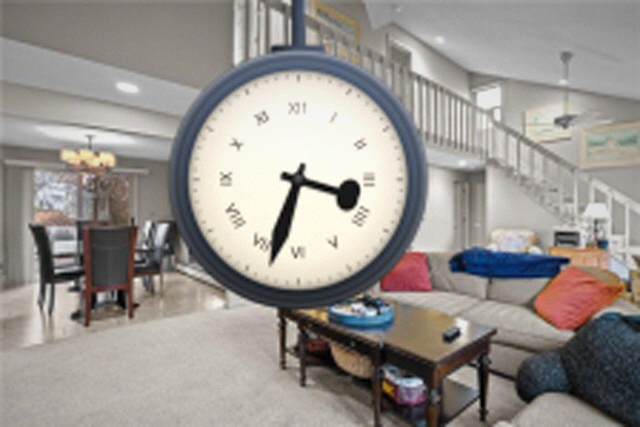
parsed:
3,33
